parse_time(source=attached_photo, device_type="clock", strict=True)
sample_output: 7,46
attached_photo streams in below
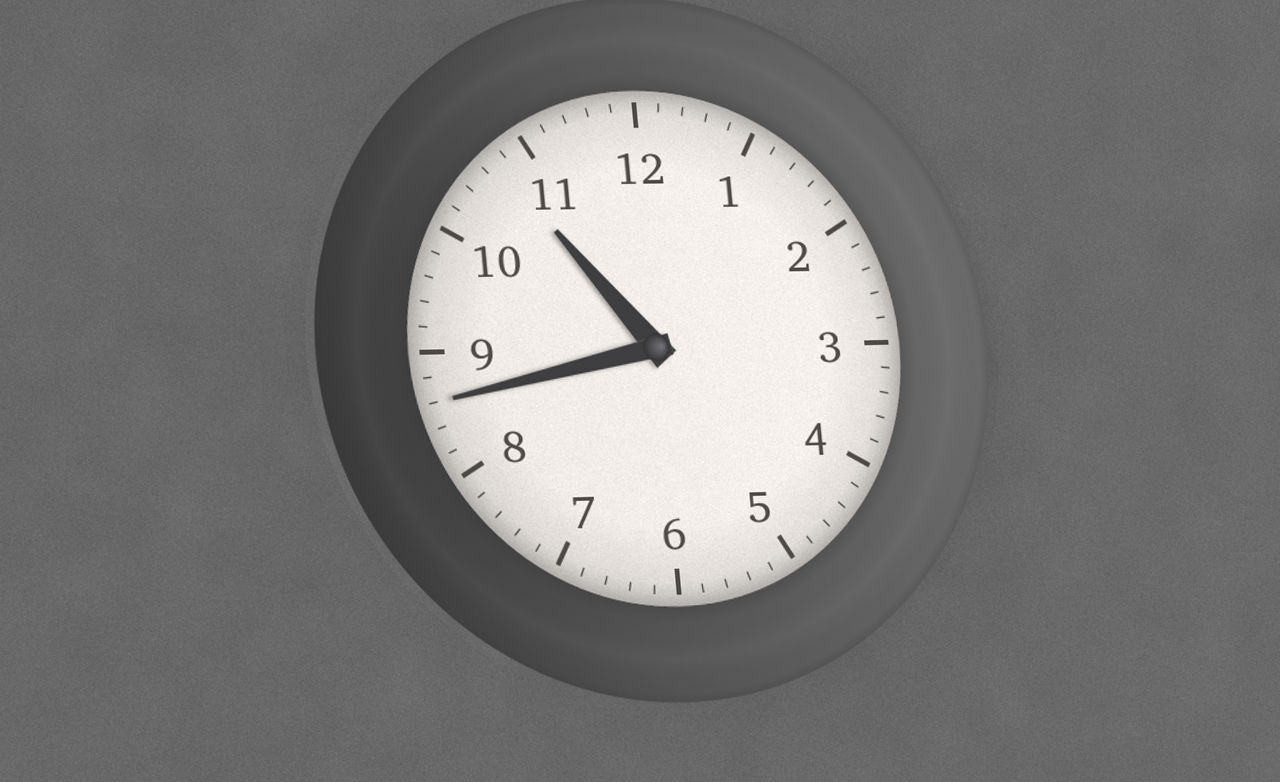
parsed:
10,43
